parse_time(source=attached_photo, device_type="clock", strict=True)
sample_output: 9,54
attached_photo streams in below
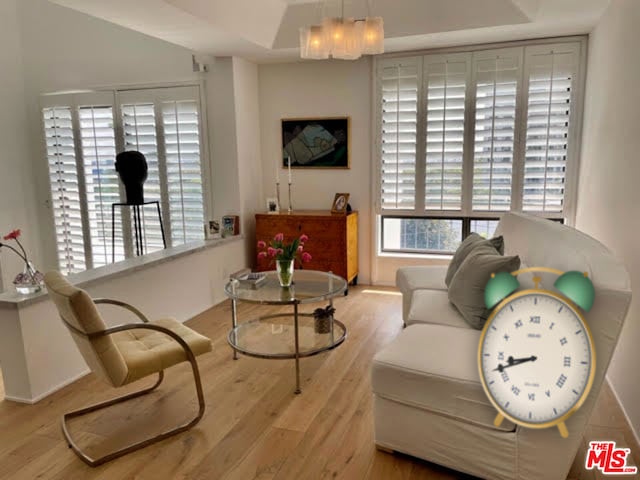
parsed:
8,42
